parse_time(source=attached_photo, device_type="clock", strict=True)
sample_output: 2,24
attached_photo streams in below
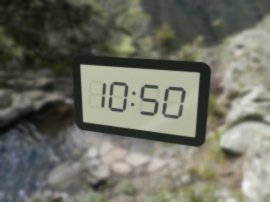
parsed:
10,50
